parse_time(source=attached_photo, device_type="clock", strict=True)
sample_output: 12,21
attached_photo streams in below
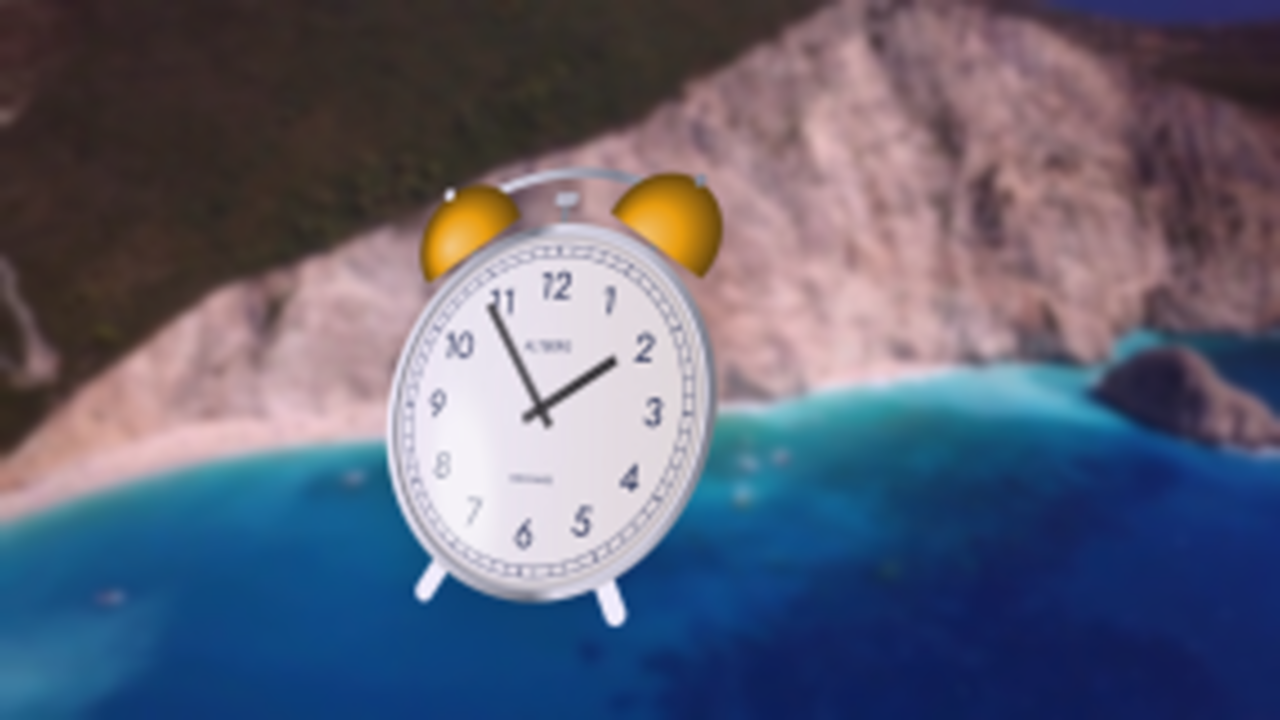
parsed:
1,54
